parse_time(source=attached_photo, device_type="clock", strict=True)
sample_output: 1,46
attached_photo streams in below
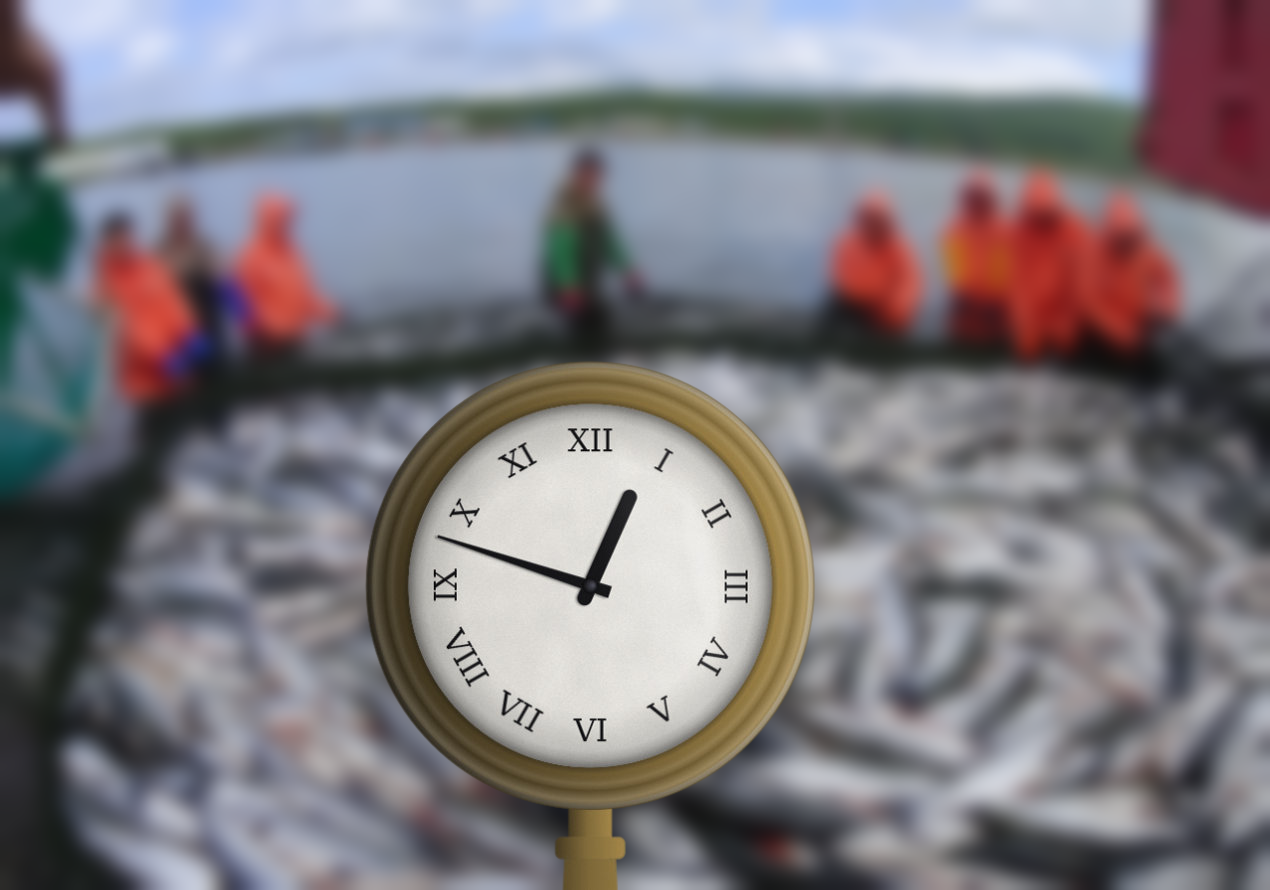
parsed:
12,48
